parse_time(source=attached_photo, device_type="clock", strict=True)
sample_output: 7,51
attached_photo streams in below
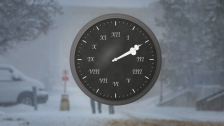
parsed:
2,10
